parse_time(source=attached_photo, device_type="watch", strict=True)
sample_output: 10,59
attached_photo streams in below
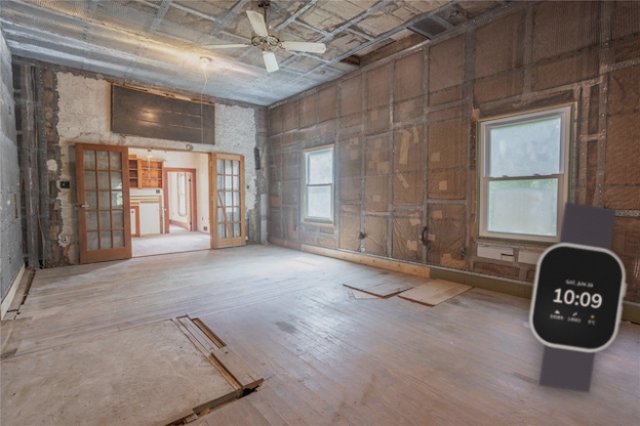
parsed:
10,09
